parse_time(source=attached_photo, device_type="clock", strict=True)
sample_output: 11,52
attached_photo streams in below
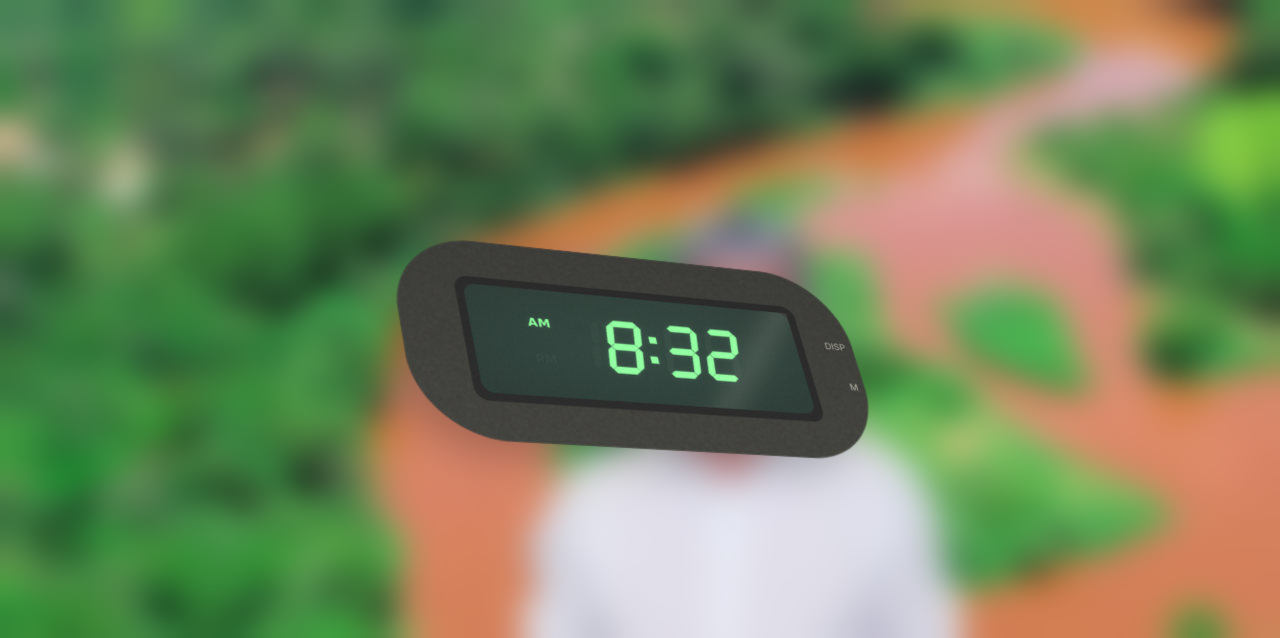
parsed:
8,32
